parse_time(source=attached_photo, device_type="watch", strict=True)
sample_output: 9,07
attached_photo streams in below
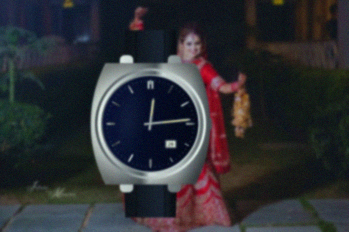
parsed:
12,14
